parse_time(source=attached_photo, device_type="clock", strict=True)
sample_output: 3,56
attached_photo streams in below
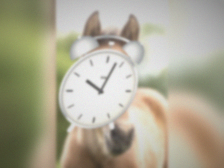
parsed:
10,03
